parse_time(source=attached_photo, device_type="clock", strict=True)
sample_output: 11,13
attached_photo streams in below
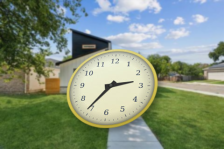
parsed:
2,36
